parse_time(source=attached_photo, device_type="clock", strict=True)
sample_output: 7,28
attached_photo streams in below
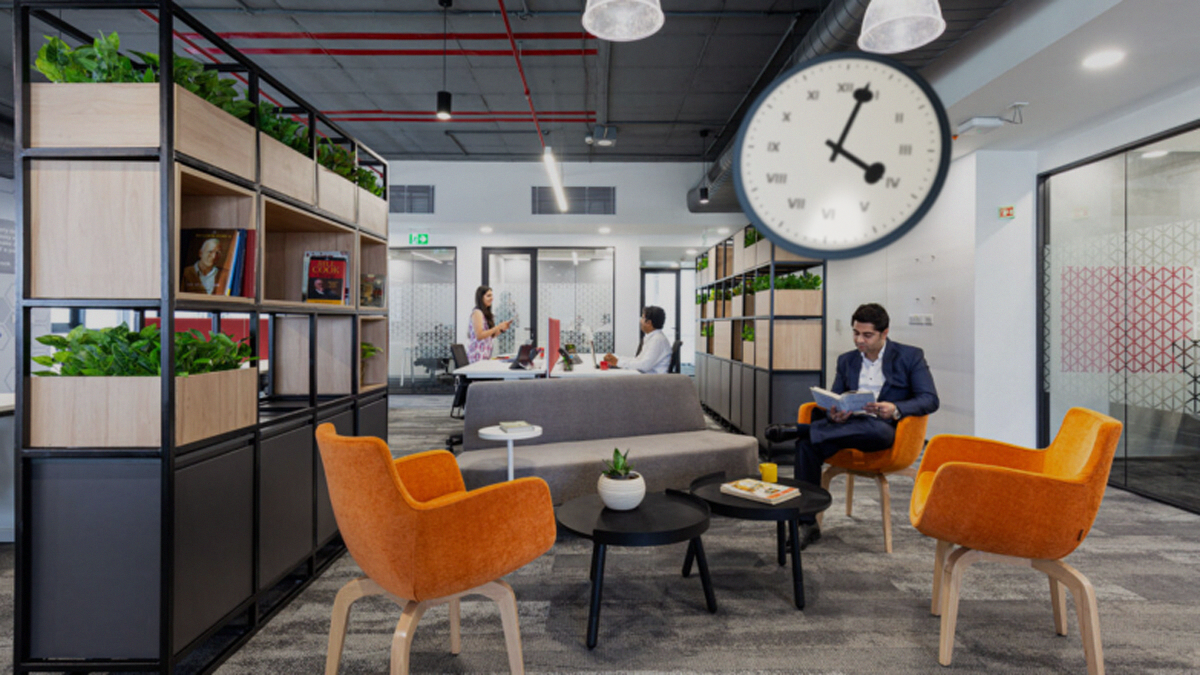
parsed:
4,03
